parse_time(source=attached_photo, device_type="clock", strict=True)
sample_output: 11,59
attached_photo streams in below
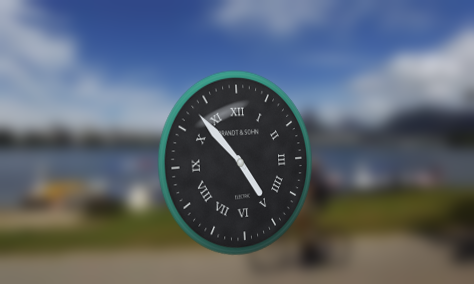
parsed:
4,53
